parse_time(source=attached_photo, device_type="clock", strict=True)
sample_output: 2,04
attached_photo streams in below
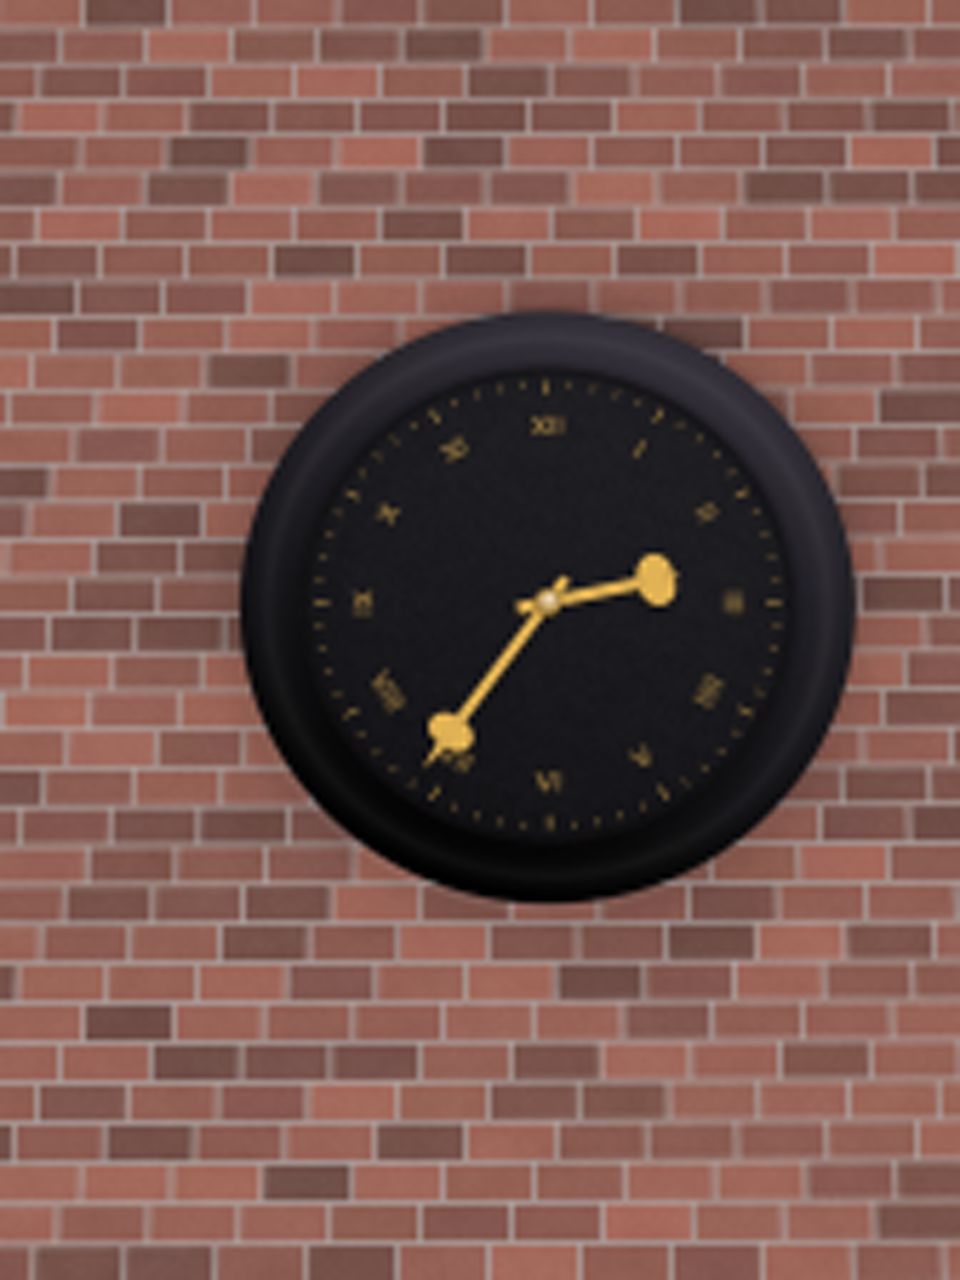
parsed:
2,36
